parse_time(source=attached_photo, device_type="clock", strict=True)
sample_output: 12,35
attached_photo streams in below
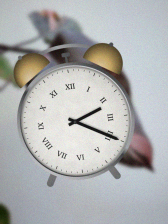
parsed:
2,20
